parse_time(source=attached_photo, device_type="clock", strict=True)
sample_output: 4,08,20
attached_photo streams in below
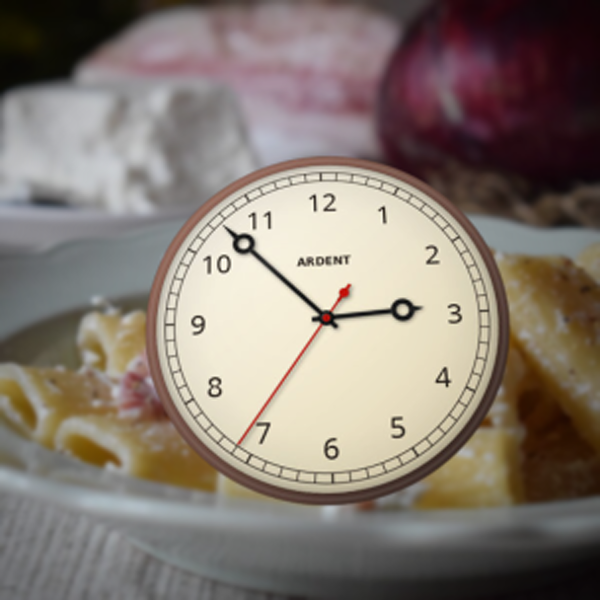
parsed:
2,52,36
